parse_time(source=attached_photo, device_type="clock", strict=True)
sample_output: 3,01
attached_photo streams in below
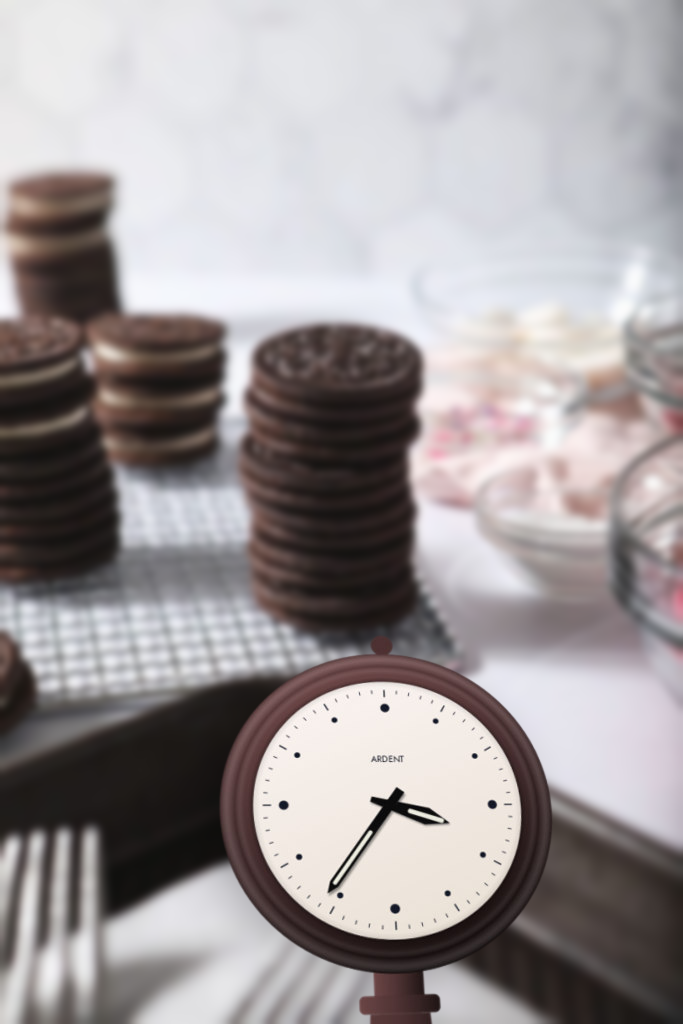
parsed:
3,36
